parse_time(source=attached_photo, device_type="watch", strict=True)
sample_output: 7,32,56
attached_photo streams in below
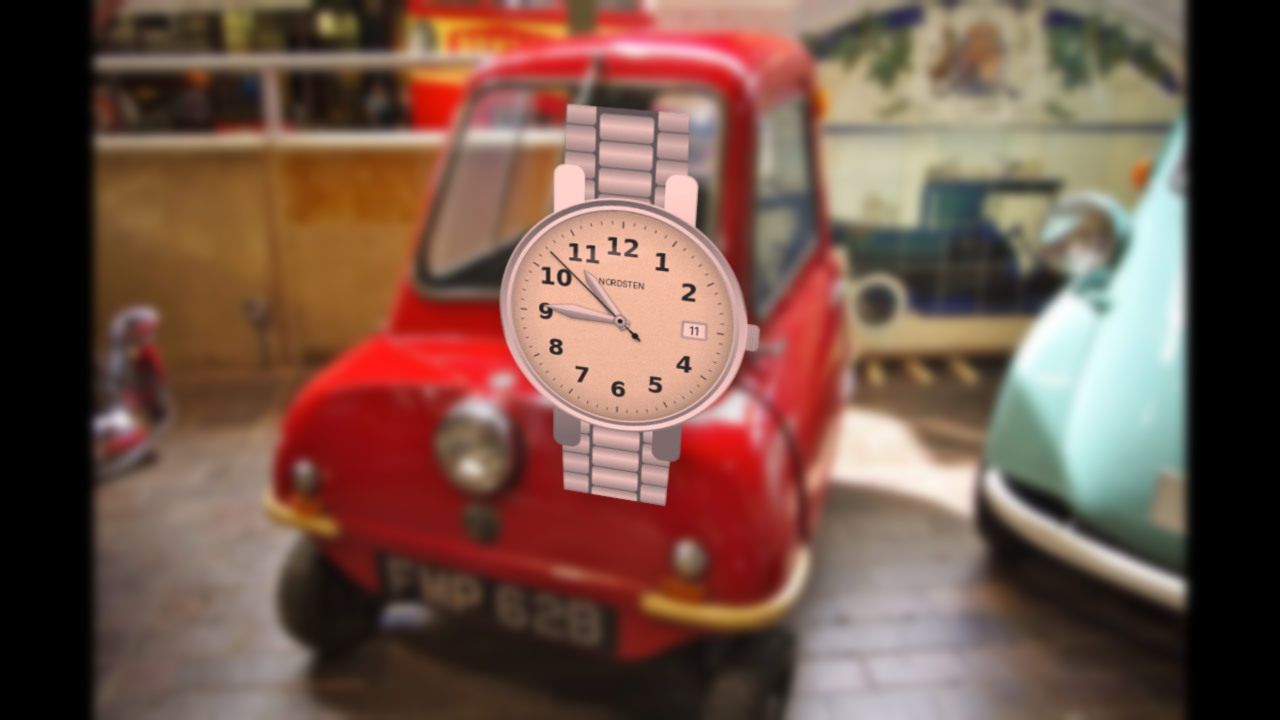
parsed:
10,45,52
